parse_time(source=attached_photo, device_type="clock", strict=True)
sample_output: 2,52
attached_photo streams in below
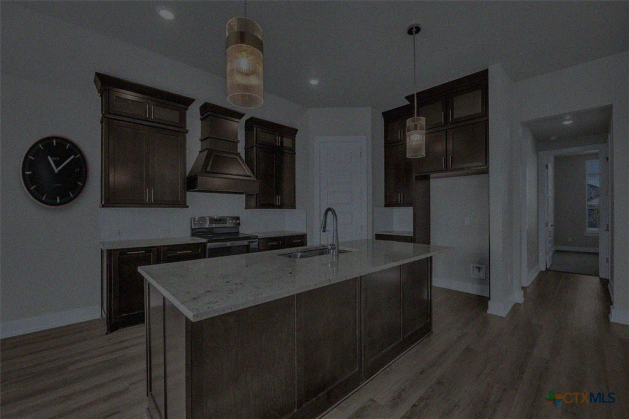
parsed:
11,09
